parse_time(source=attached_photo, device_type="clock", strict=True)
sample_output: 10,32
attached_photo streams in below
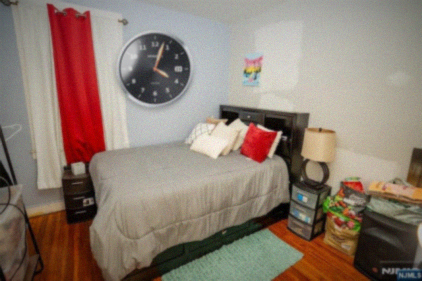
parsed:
4,03
